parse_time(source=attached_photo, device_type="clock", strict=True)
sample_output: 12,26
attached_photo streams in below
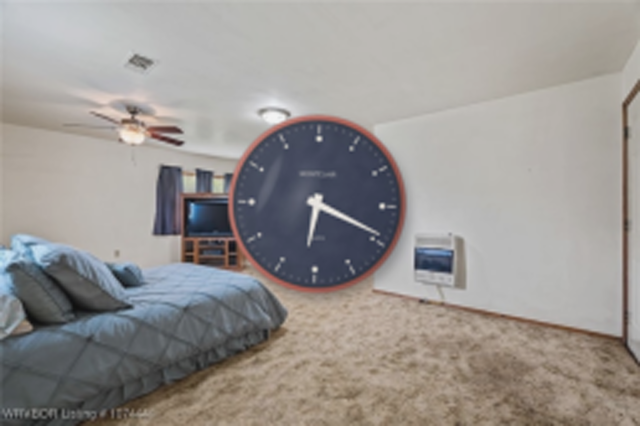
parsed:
6,19
